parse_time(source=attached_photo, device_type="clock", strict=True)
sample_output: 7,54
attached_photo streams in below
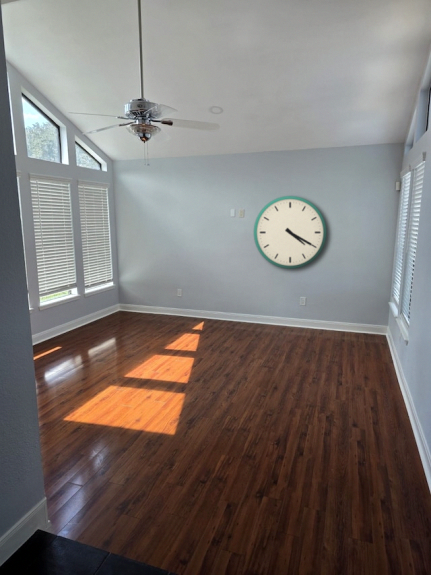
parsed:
4,20
